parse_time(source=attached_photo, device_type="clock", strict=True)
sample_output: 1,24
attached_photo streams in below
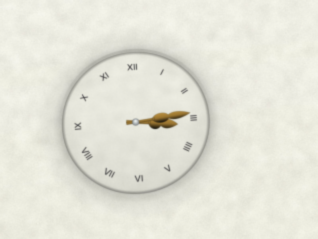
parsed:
3,14
